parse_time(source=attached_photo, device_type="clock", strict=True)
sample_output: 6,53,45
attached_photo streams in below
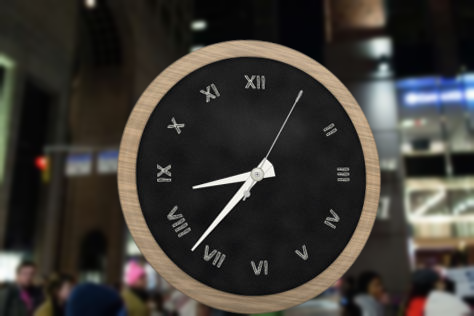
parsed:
8,37,05
